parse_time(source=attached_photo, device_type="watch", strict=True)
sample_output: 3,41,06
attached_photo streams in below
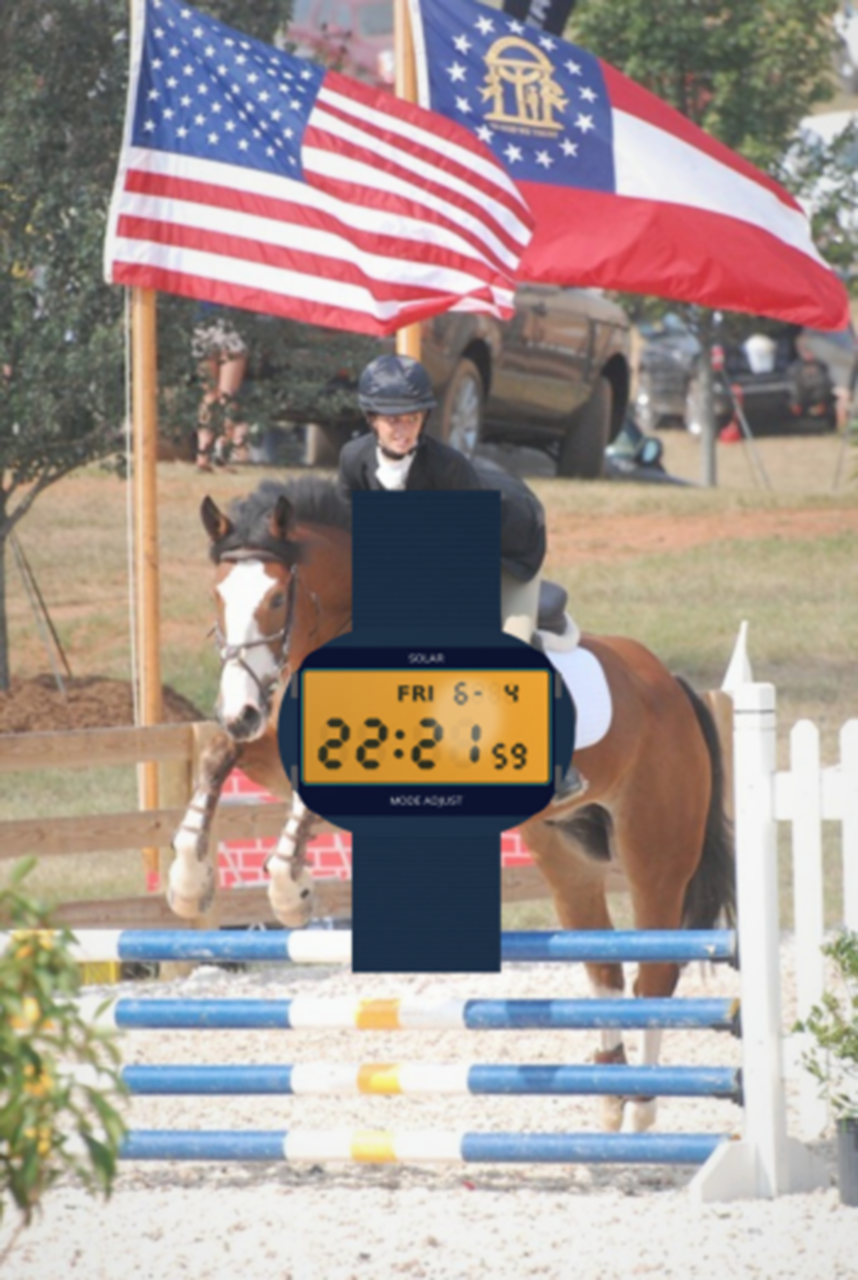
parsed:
22,21,59
